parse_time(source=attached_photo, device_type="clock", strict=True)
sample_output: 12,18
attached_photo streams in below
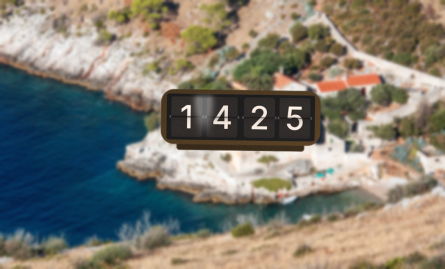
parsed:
14,25
